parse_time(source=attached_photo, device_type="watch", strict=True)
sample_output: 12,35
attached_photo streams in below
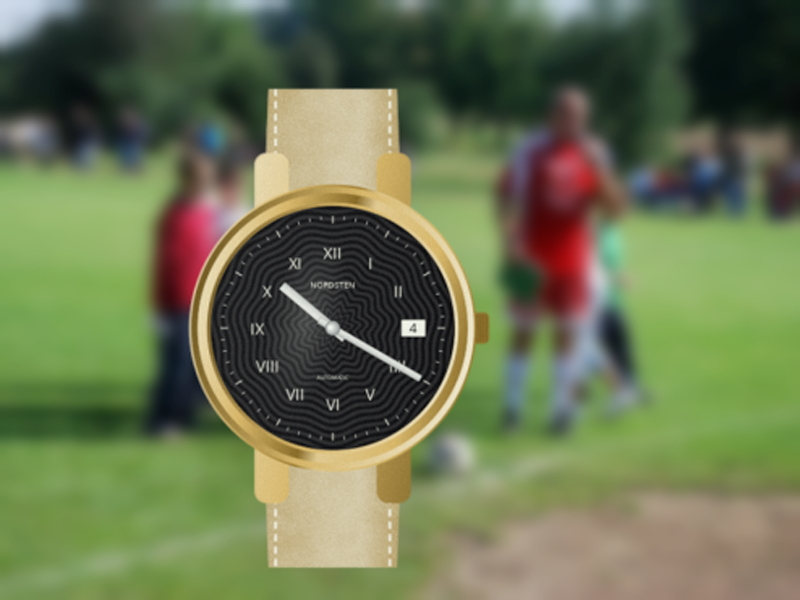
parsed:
10,20
